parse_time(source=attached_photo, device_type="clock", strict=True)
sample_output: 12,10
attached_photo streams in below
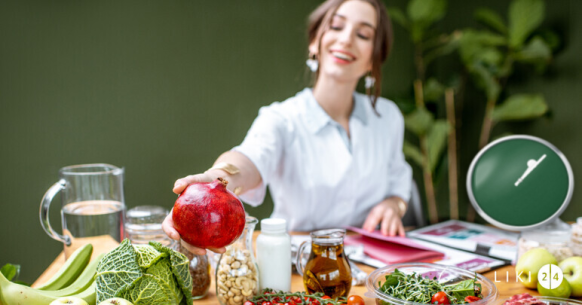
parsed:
1,07
